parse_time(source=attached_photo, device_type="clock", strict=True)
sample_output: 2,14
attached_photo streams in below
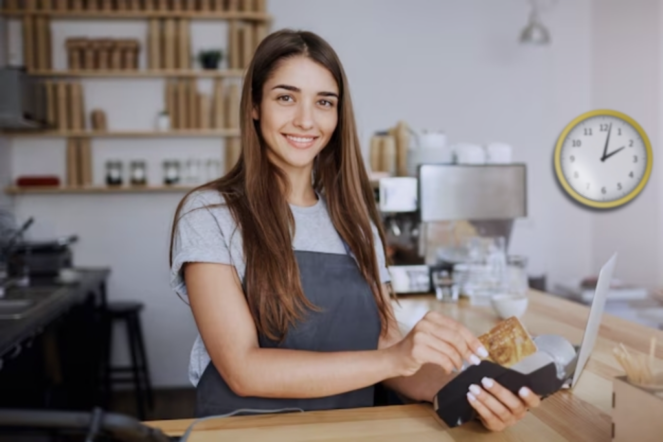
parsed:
2,02
